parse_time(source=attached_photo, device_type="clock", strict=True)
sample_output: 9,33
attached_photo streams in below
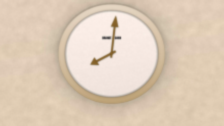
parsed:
8,01
